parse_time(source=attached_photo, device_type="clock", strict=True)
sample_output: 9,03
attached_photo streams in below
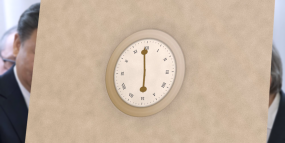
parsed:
5,59
